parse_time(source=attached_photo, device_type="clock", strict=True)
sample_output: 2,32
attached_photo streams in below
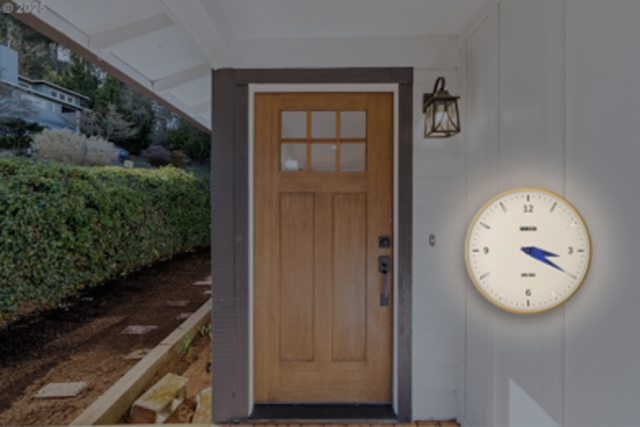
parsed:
3,20
